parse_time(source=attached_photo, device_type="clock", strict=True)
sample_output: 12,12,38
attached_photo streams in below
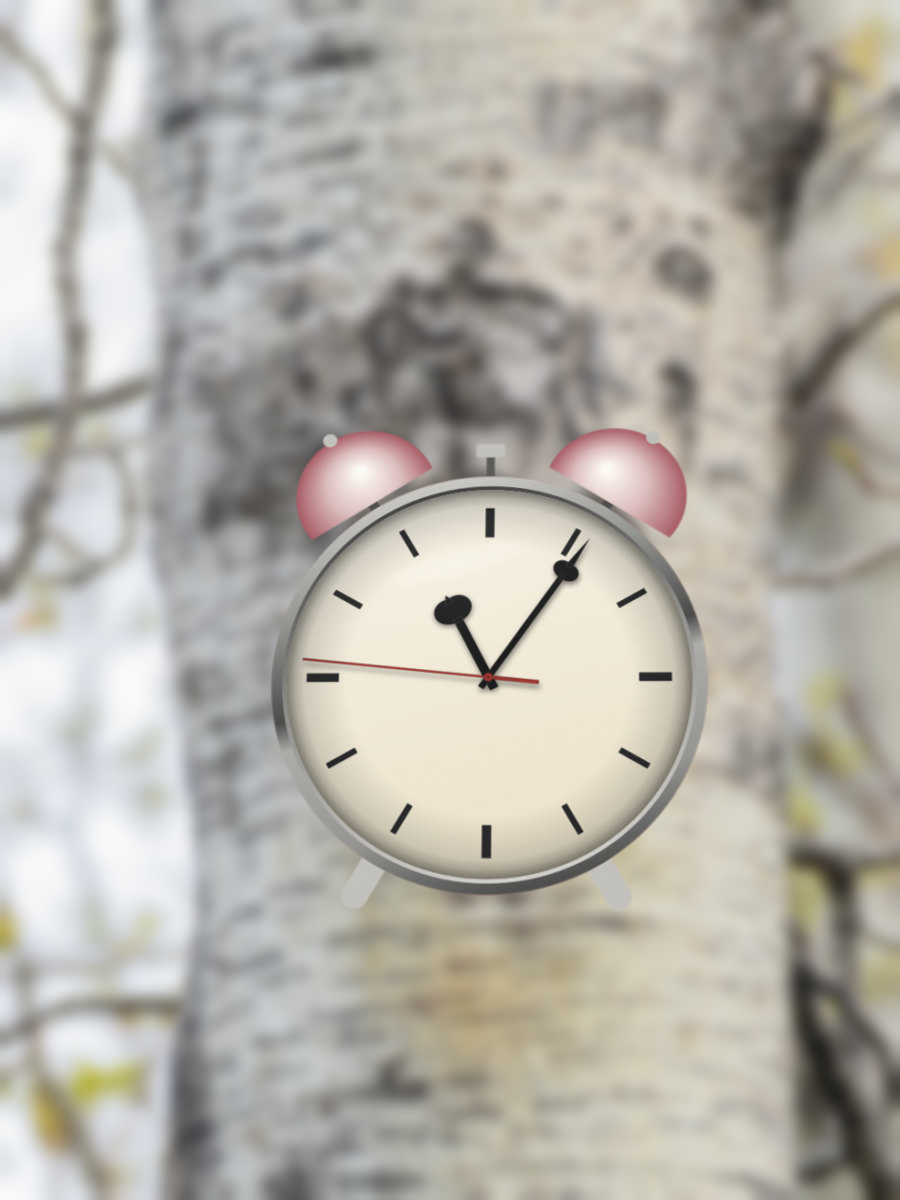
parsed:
11,05,46
